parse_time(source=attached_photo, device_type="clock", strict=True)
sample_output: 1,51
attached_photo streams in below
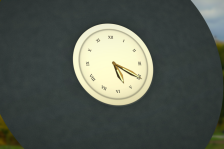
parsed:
5,20
